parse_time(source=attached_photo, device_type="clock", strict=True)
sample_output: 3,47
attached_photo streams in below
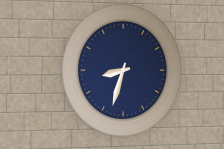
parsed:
8,33
